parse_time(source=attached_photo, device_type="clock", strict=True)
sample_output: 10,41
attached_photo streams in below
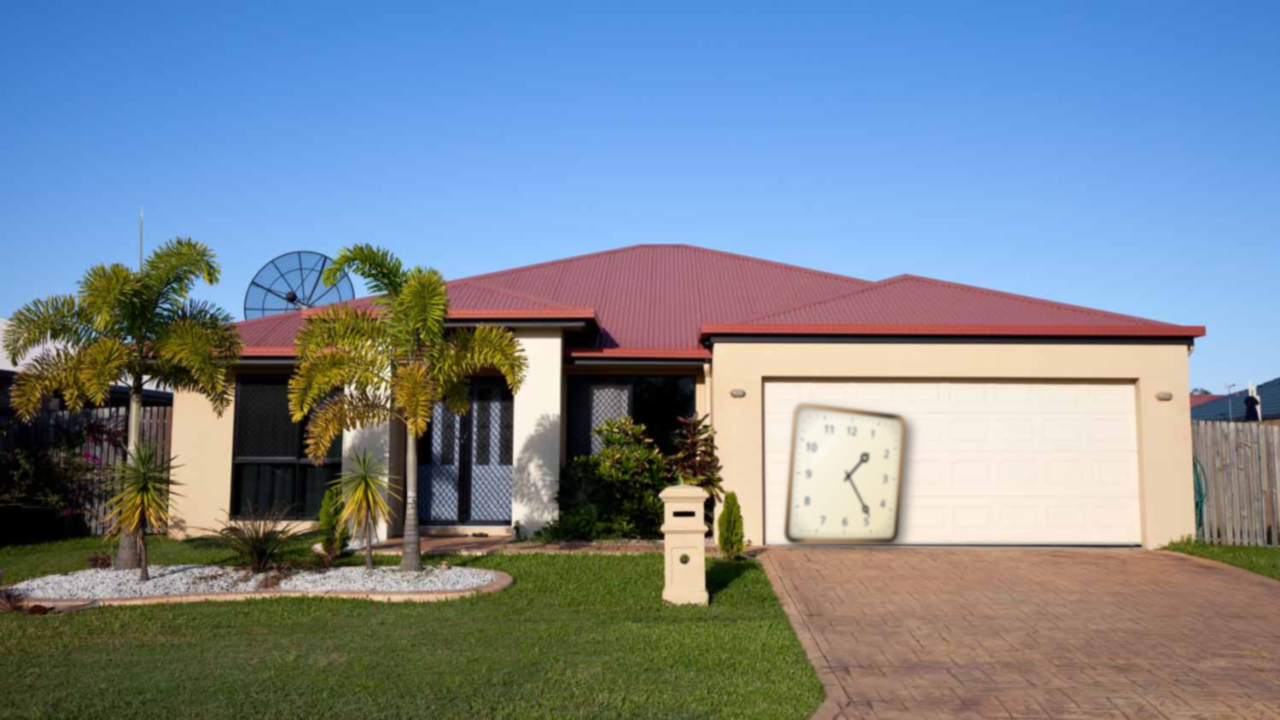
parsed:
1,24
